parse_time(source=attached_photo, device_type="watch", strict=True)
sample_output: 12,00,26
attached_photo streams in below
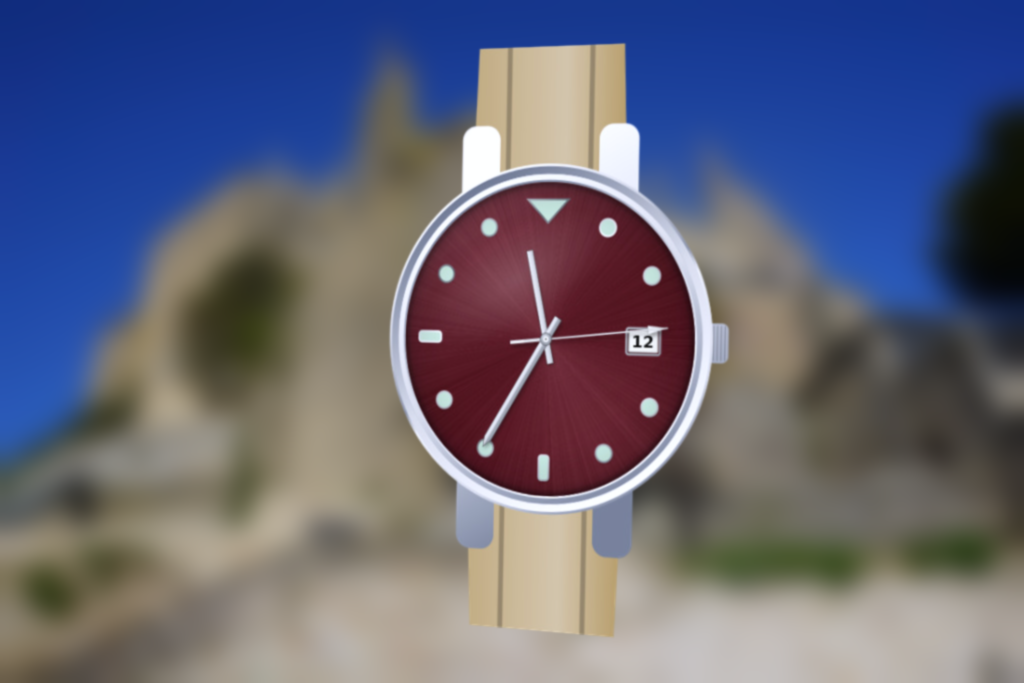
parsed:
11,35,14
